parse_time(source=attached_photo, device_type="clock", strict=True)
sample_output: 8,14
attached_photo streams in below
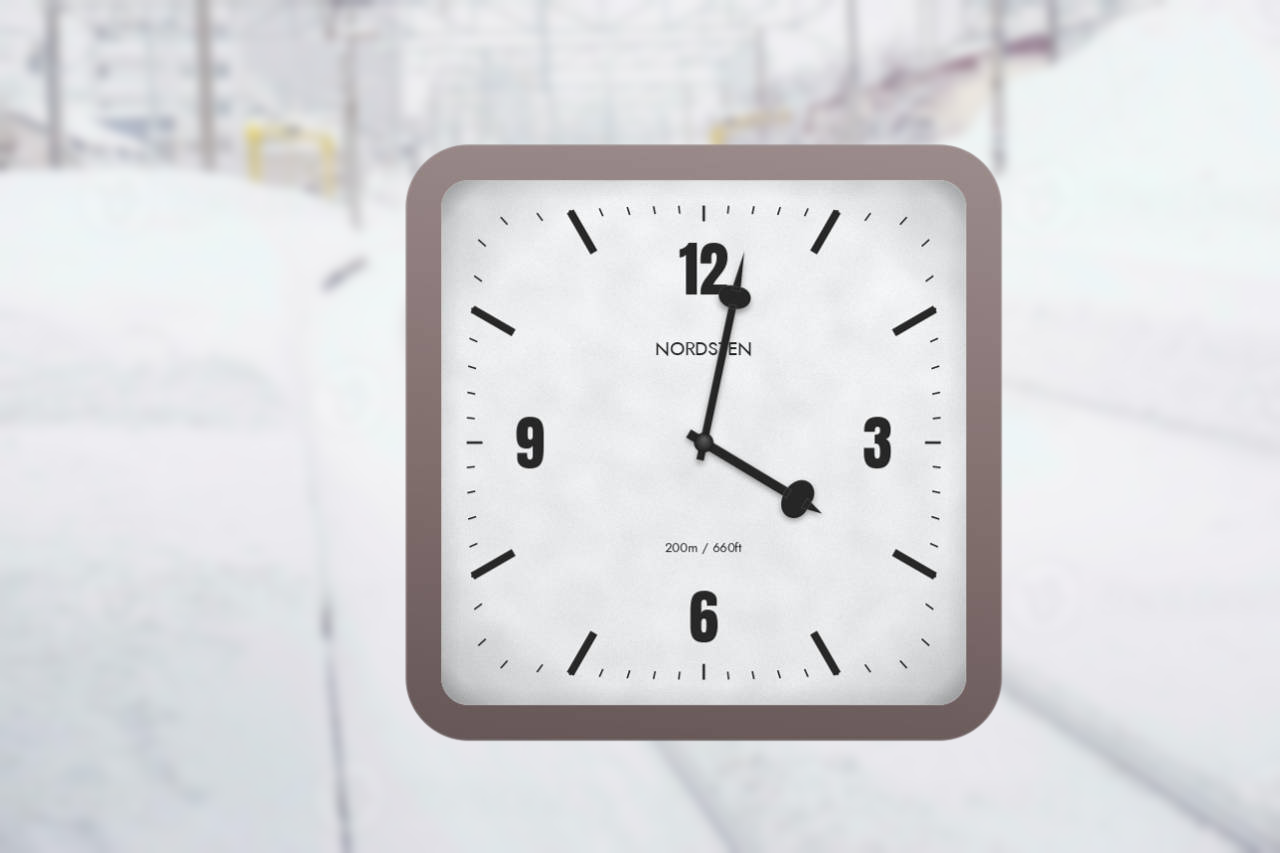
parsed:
4,02
